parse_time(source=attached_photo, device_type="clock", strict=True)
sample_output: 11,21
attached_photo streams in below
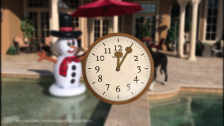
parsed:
12,05
